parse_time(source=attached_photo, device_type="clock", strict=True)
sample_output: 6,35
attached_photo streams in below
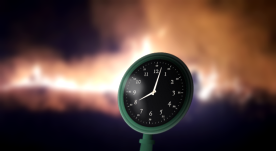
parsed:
8,02
